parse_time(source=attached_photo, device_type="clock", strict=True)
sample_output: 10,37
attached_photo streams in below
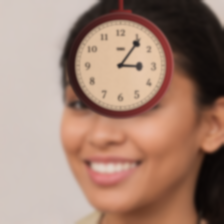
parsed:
3,06
